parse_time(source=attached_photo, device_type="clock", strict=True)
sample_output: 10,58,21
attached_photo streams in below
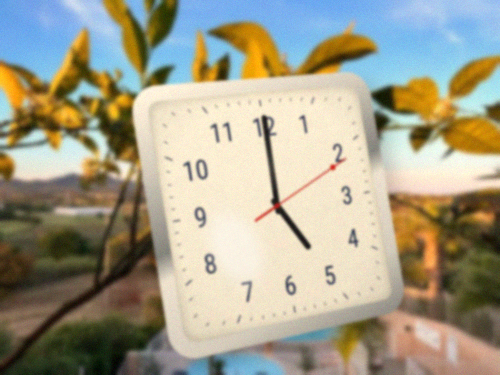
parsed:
5,00,11
